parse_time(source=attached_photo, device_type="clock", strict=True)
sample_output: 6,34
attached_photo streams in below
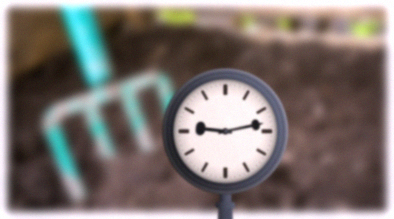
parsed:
9,13
